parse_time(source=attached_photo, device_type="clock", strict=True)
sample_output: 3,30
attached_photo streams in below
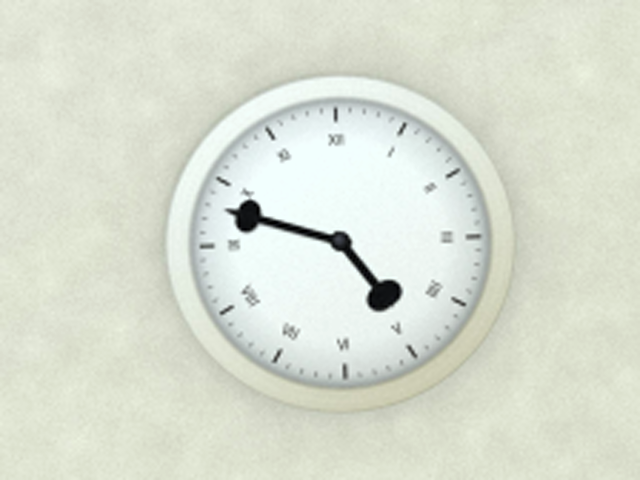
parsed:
4,48
